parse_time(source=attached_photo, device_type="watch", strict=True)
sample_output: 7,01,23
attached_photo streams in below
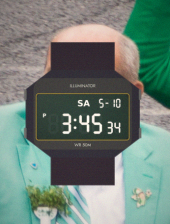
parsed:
3,45,34
